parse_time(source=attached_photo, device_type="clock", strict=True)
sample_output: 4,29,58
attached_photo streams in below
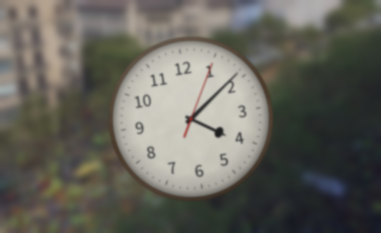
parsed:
4,09,05
